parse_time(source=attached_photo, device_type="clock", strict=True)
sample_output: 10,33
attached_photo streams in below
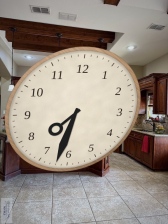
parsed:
7,32
